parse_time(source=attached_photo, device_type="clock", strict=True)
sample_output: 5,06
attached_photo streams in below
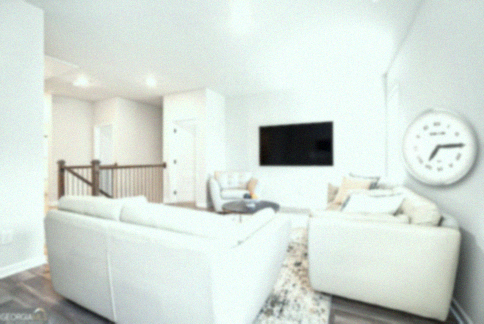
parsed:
7,15
